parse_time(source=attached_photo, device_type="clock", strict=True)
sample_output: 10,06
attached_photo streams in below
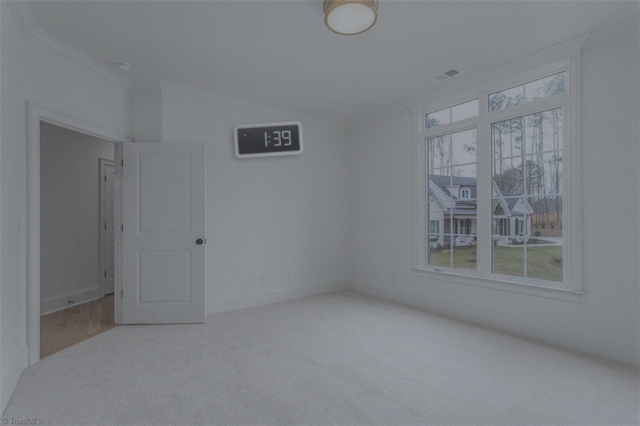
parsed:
1,39
